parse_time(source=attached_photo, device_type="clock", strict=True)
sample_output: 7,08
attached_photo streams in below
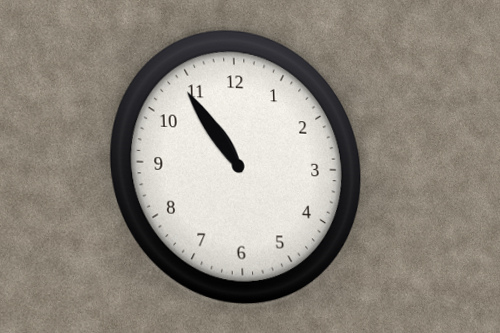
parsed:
10,54
